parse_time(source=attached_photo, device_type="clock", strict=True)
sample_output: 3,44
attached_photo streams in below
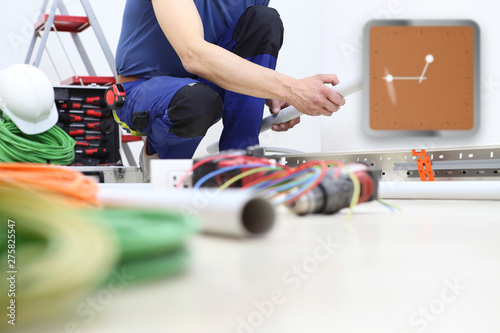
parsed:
12,45
